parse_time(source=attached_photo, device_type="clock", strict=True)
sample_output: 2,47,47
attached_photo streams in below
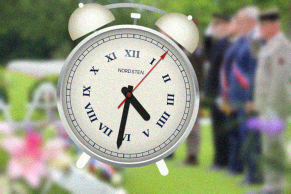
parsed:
4,31,06
